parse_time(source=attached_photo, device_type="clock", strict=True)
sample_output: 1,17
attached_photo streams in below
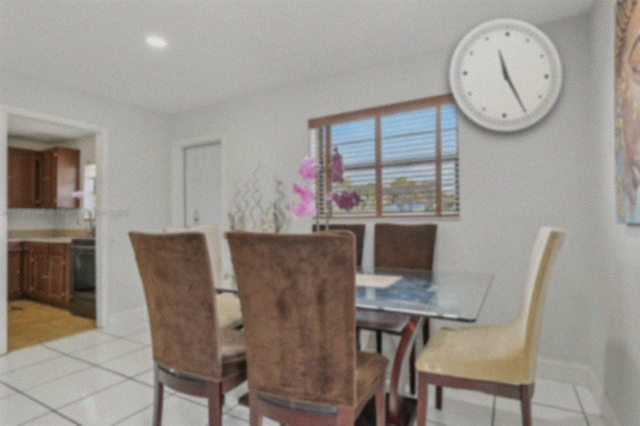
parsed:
11,25
